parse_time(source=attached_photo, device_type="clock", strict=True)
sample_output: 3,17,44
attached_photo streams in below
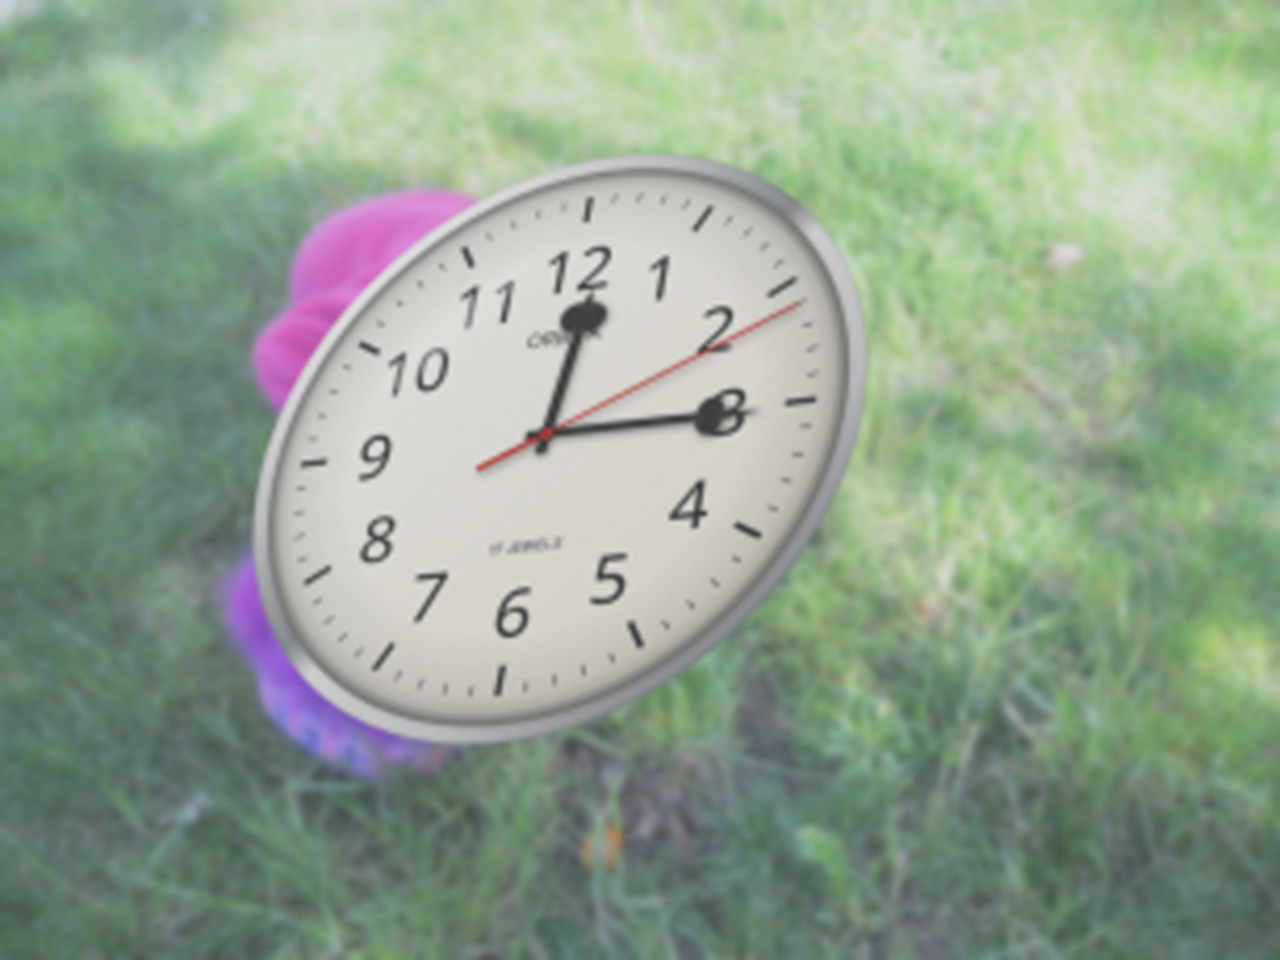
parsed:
12,15,11
